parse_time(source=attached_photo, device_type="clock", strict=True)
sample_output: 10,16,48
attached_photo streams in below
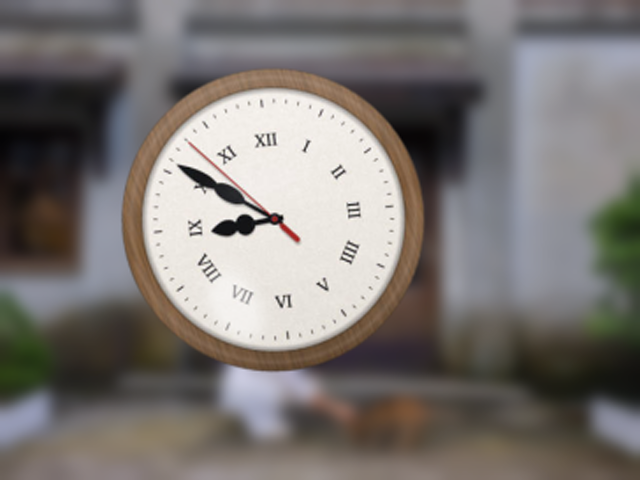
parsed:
8,50,53
